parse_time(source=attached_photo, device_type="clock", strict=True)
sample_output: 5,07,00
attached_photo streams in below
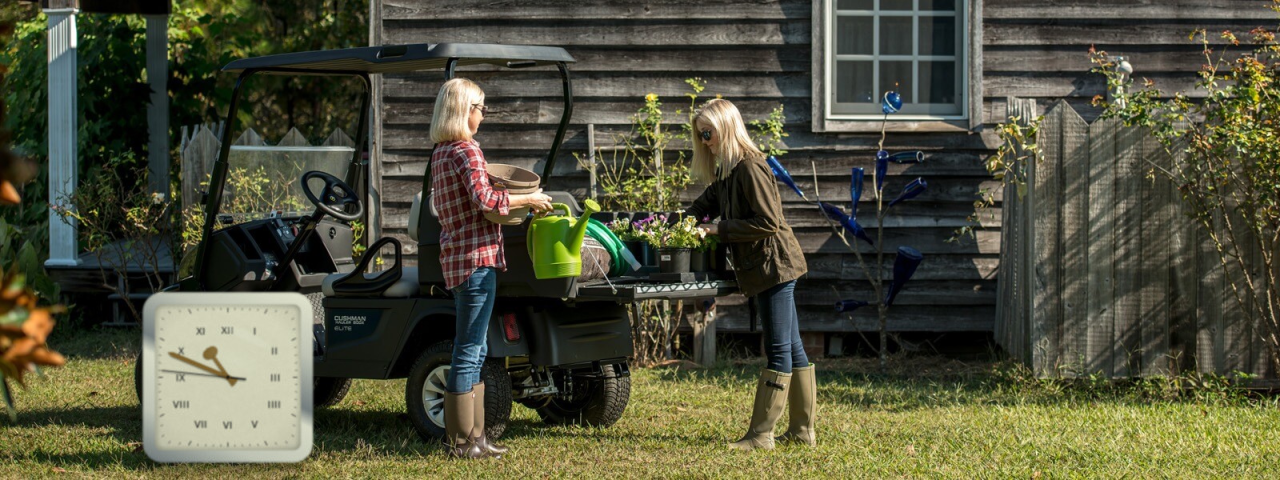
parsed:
10,48,46
